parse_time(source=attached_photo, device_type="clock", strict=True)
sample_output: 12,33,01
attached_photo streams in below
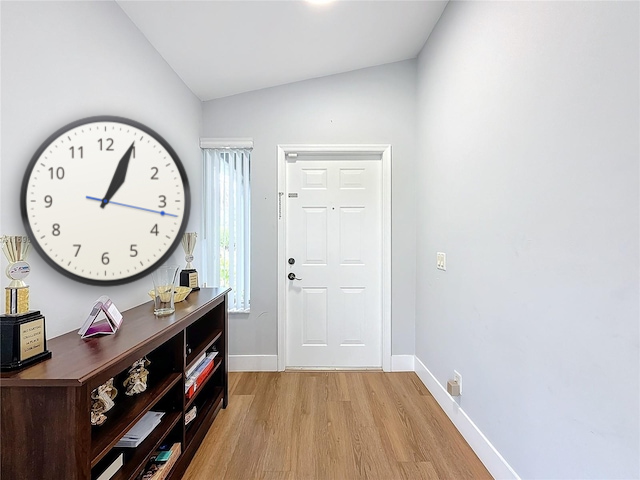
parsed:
1,04,17
